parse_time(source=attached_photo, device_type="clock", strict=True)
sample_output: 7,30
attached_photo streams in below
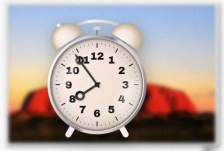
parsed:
7,54
